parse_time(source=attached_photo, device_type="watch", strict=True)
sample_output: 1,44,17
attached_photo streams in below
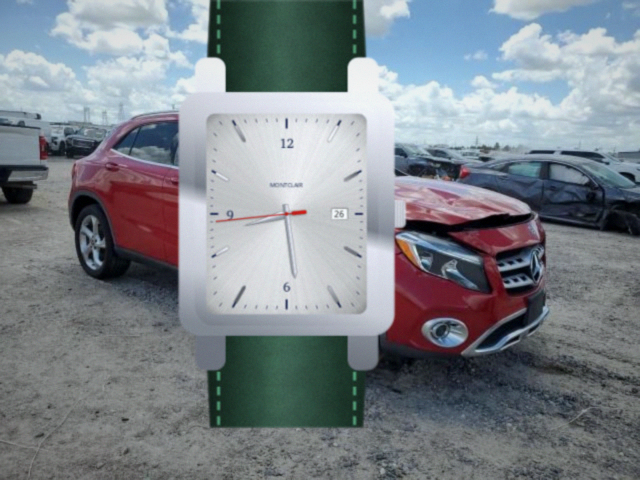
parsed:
8,28,44
